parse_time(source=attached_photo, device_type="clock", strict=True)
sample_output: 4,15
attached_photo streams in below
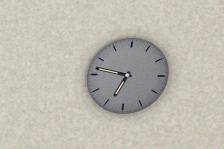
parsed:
6,47
